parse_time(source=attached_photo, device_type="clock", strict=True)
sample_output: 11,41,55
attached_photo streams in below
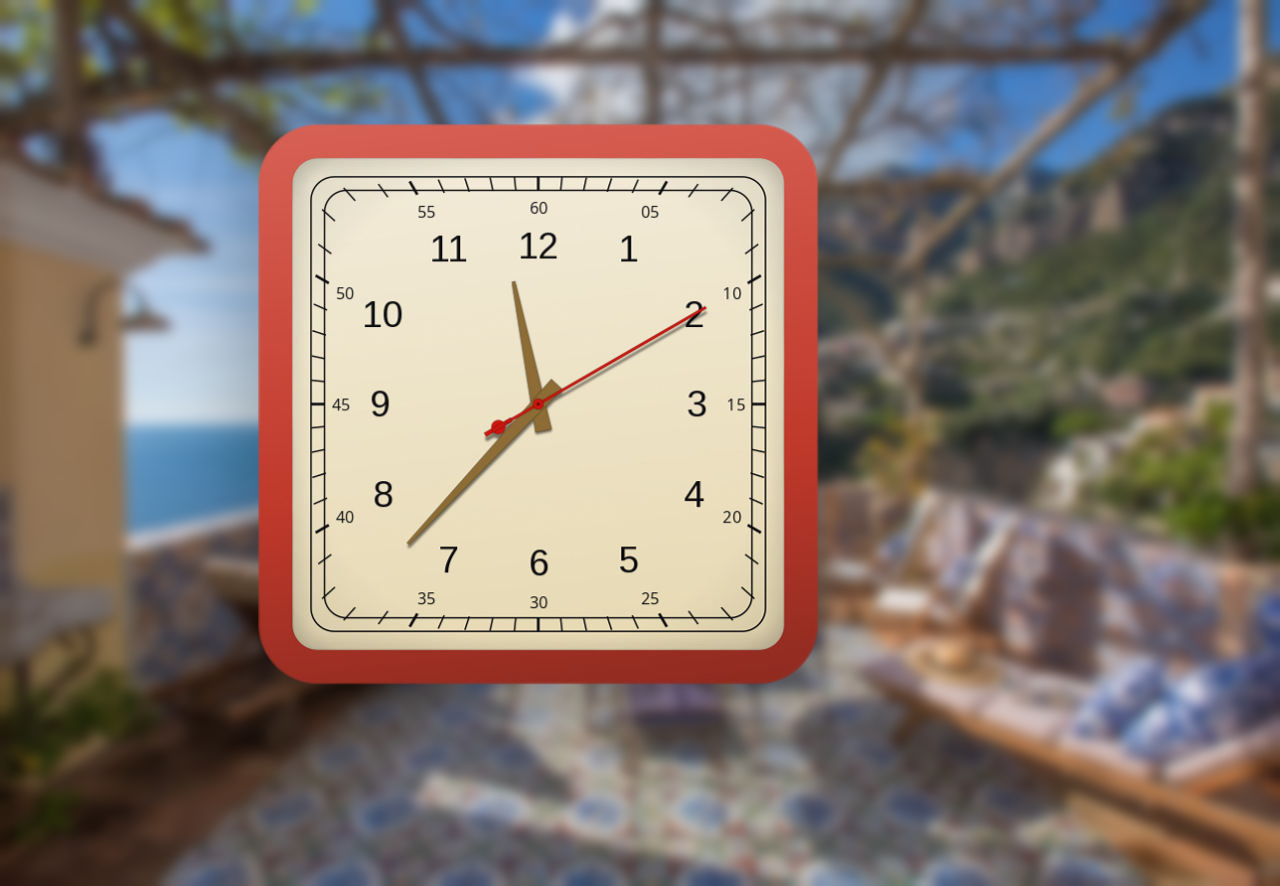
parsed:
11,37,10
